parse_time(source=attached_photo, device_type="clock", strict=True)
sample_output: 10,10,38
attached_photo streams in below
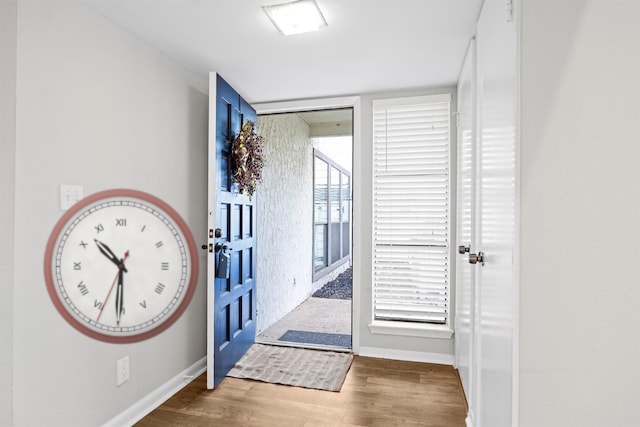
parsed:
10,30,34
